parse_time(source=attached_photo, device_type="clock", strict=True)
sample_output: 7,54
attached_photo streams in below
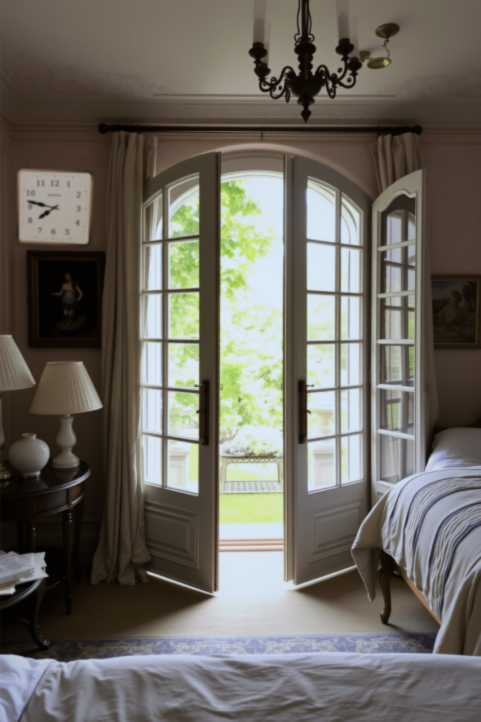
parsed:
7,47
